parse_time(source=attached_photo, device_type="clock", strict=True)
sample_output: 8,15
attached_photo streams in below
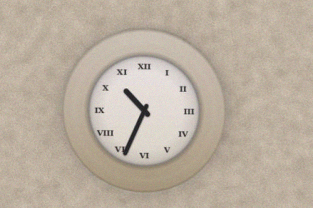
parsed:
10,34
